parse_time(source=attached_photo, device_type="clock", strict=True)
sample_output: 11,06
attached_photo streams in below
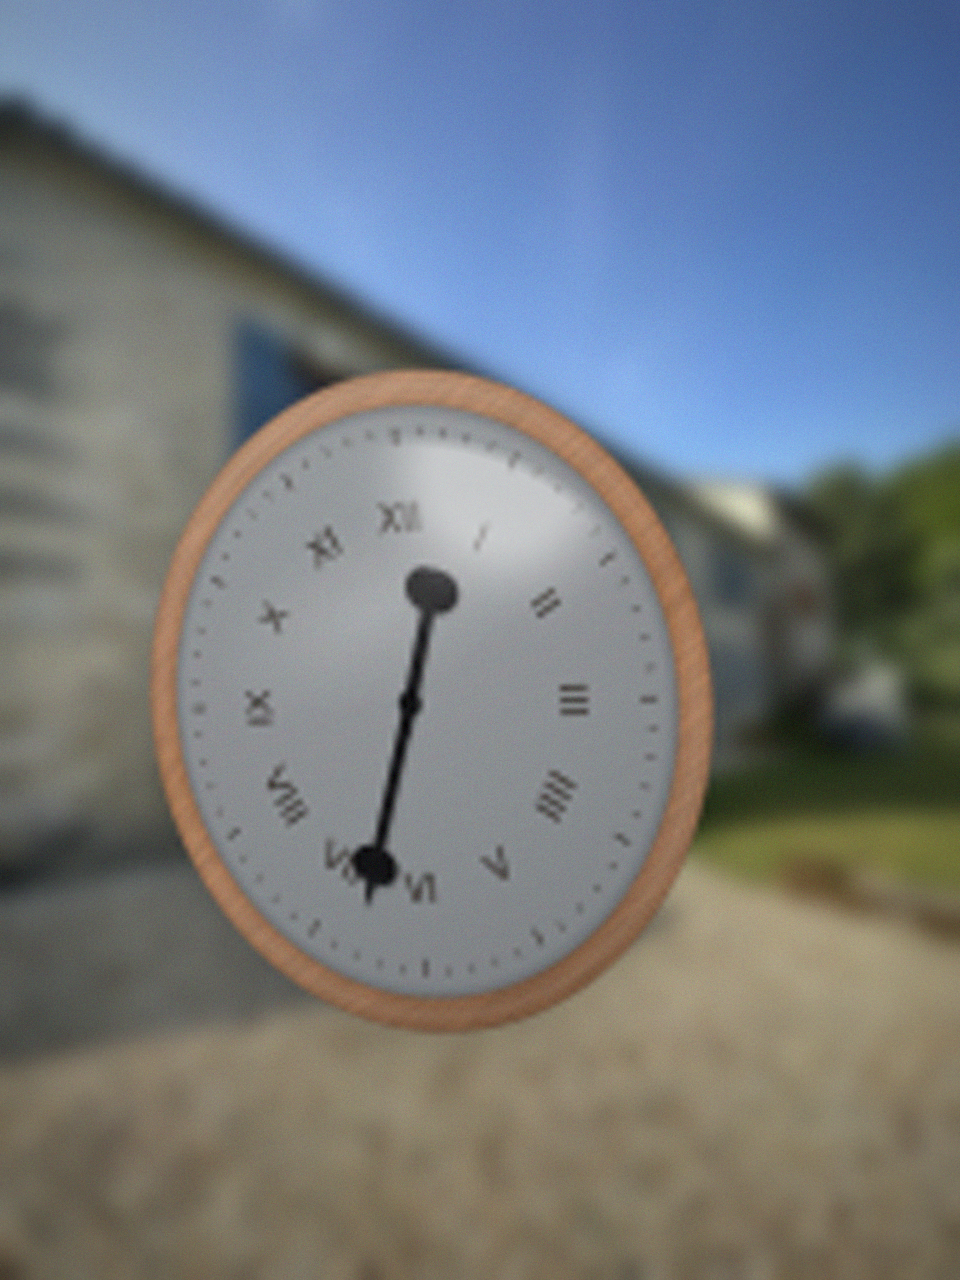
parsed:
12,33
